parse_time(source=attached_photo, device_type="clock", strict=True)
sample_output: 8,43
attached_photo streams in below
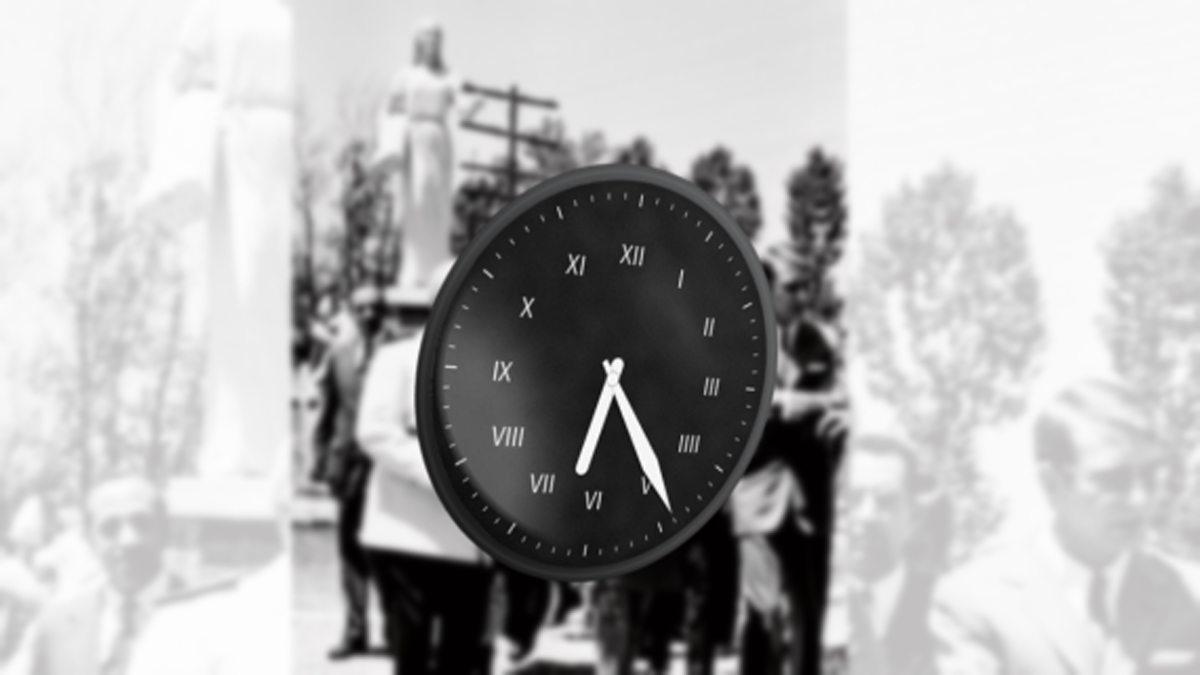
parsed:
6,24
